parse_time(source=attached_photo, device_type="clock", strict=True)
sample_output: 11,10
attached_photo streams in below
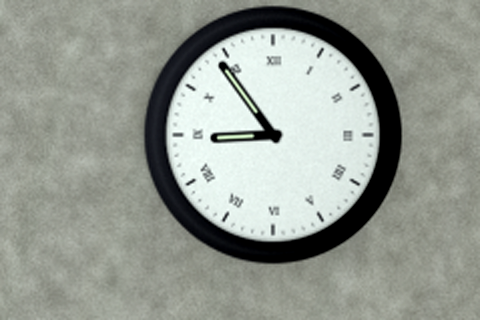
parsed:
8,54
